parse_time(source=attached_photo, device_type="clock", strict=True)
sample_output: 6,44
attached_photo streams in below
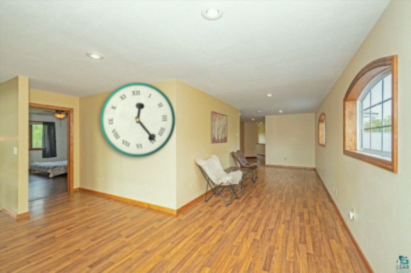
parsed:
12,24
